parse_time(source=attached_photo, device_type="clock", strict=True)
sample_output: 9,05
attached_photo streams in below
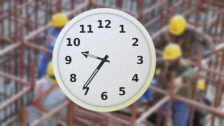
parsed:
9,36
